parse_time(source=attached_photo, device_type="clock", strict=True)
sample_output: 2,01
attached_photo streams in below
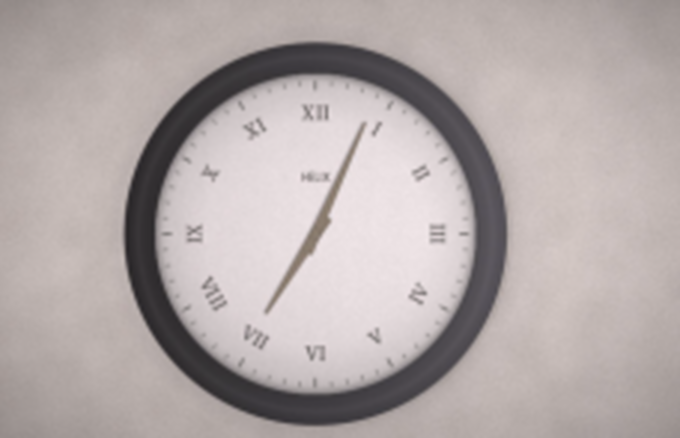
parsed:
7,04
